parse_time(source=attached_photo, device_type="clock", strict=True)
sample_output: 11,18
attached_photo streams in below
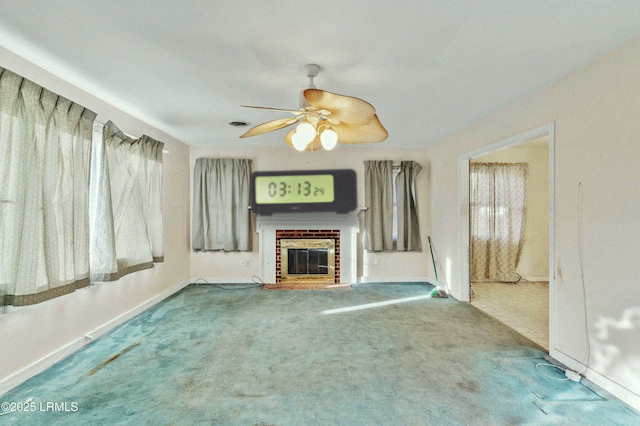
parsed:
3,13
